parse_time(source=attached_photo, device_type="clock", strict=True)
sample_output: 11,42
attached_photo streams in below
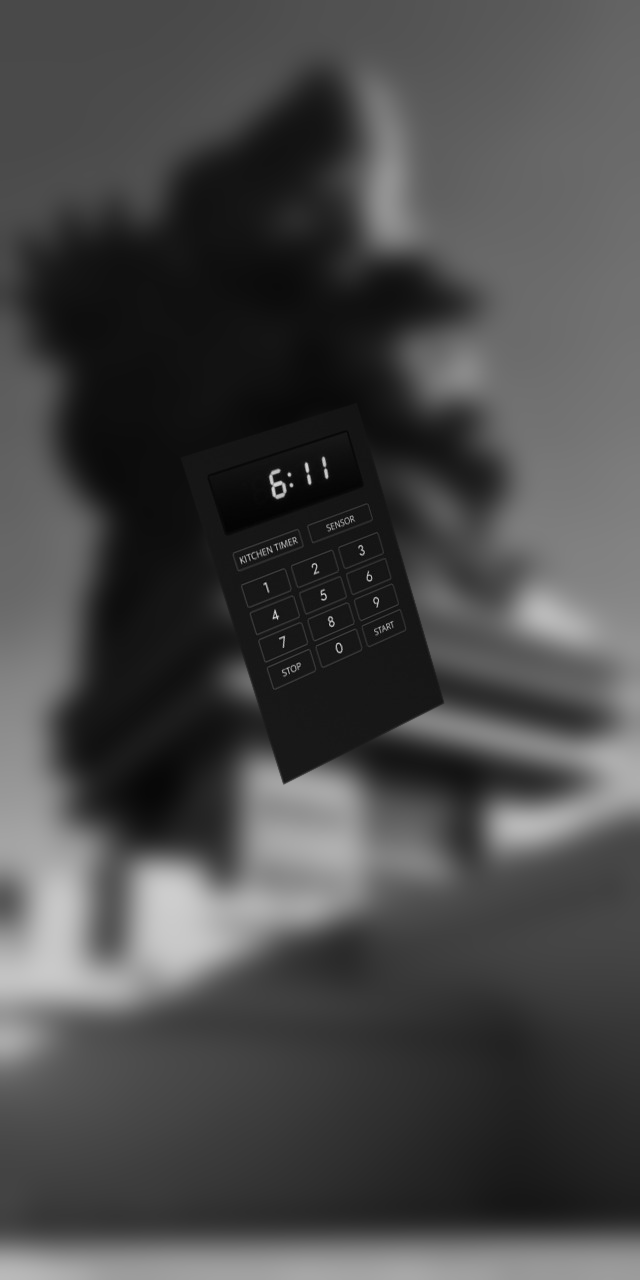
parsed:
6,11
